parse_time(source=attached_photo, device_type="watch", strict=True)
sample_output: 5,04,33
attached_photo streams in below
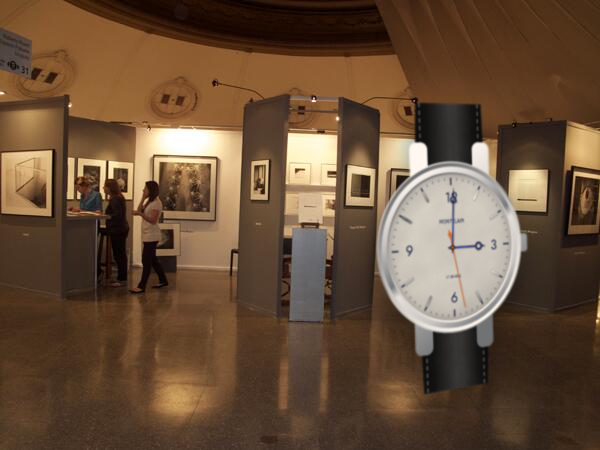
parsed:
3,00,28
